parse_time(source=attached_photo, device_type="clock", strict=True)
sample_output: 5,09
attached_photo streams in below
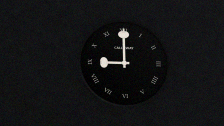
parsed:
9,00
